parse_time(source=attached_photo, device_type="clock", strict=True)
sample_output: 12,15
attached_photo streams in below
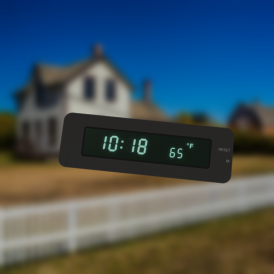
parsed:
10,18
